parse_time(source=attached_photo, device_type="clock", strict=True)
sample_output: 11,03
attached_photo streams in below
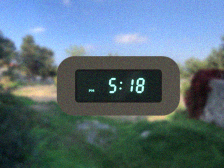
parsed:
5,18
